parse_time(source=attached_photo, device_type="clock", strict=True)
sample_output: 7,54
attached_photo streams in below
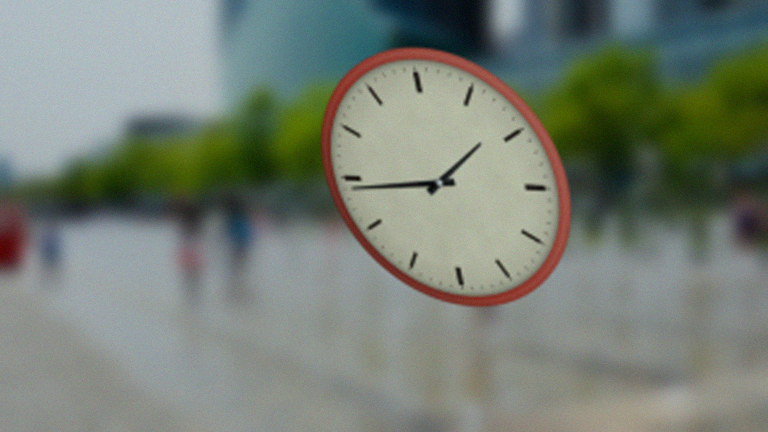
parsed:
1,44
